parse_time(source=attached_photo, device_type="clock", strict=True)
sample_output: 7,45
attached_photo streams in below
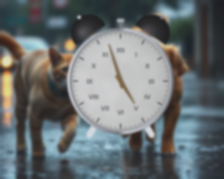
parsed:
4,57
